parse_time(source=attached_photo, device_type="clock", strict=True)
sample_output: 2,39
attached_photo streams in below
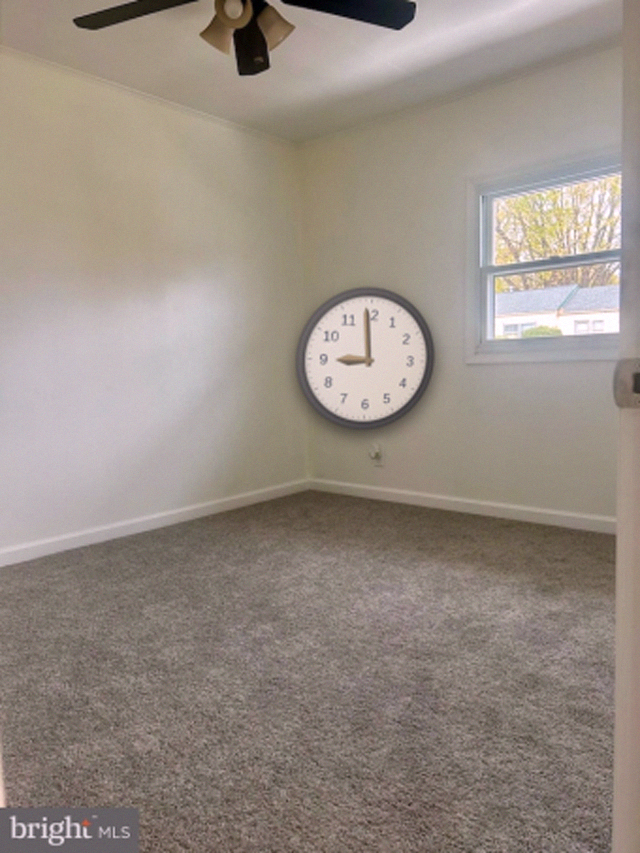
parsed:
8,59
